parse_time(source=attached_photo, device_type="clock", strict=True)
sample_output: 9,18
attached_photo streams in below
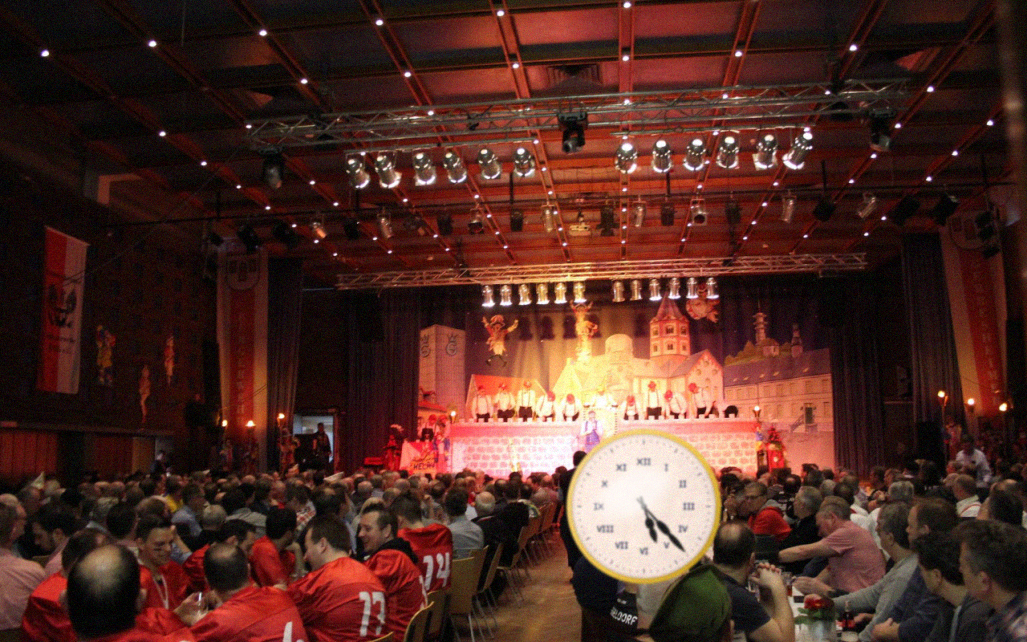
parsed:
5,23
